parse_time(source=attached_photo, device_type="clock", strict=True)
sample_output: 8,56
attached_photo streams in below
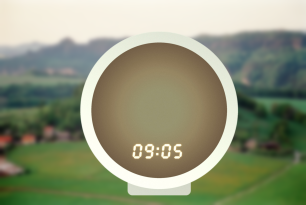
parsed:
9,05
